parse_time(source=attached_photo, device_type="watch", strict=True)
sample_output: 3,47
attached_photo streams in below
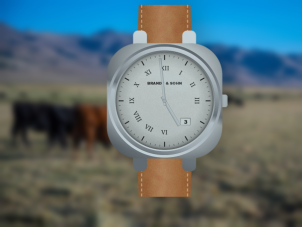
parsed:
4,59
